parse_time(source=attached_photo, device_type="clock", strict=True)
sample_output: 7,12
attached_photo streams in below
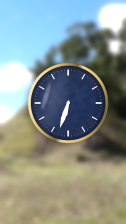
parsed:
6,33
